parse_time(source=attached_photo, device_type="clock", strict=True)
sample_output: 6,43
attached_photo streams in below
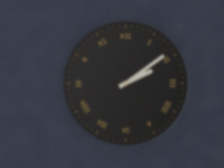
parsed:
2,09
